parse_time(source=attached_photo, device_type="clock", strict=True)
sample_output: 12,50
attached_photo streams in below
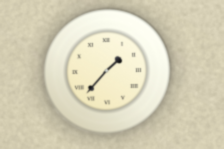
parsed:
1,37
